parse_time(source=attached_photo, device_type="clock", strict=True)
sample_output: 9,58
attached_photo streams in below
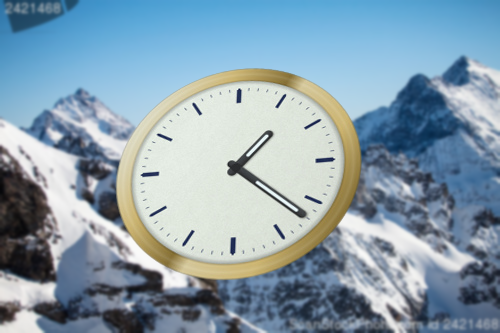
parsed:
1,22
